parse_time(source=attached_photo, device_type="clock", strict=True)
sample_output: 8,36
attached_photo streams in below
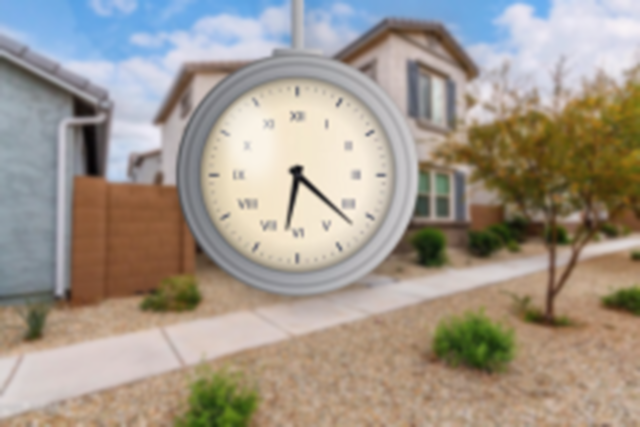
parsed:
6,22
